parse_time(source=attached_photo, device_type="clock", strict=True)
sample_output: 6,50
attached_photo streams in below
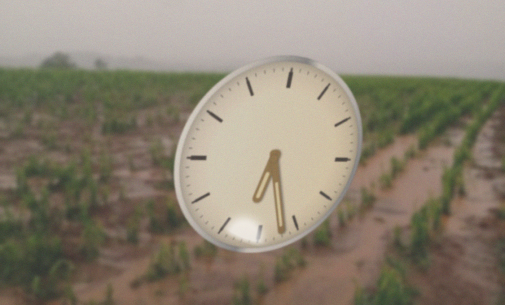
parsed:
6,27
